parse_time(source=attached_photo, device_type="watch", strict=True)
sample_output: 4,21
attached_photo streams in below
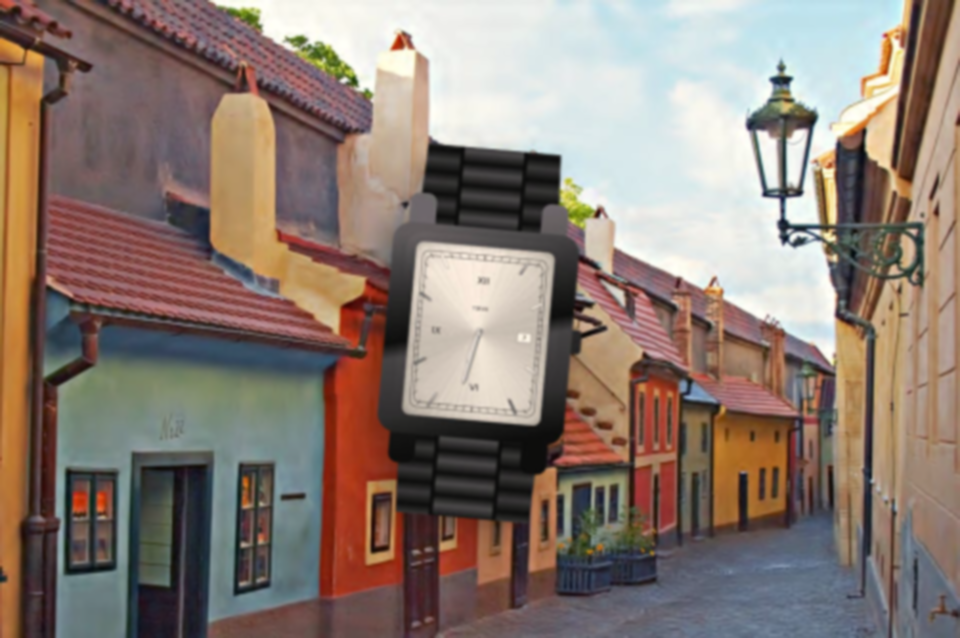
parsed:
6,32
